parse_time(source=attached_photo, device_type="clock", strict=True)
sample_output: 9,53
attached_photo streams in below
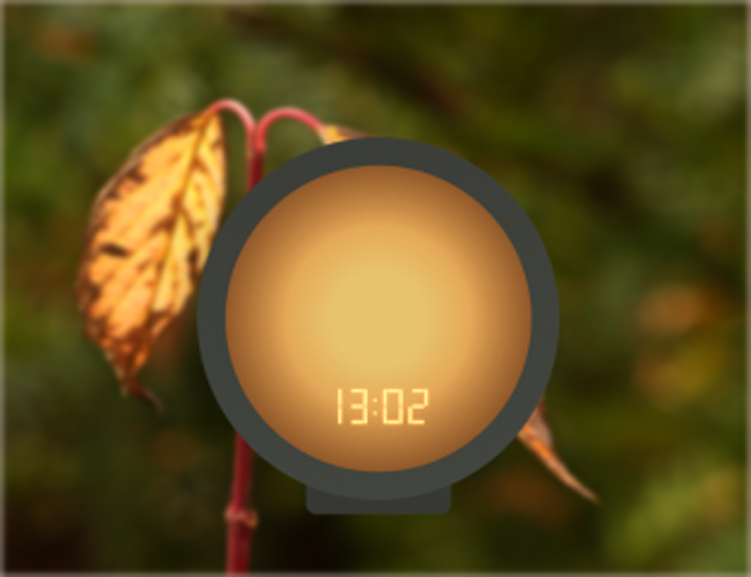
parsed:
13,02
